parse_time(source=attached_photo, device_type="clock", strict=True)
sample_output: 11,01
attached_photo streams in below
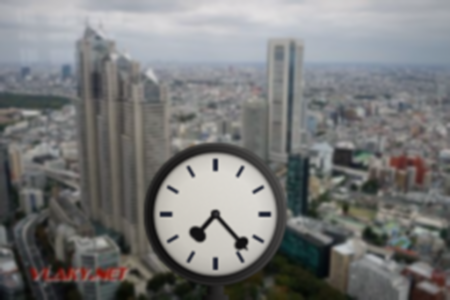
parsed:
7,23
